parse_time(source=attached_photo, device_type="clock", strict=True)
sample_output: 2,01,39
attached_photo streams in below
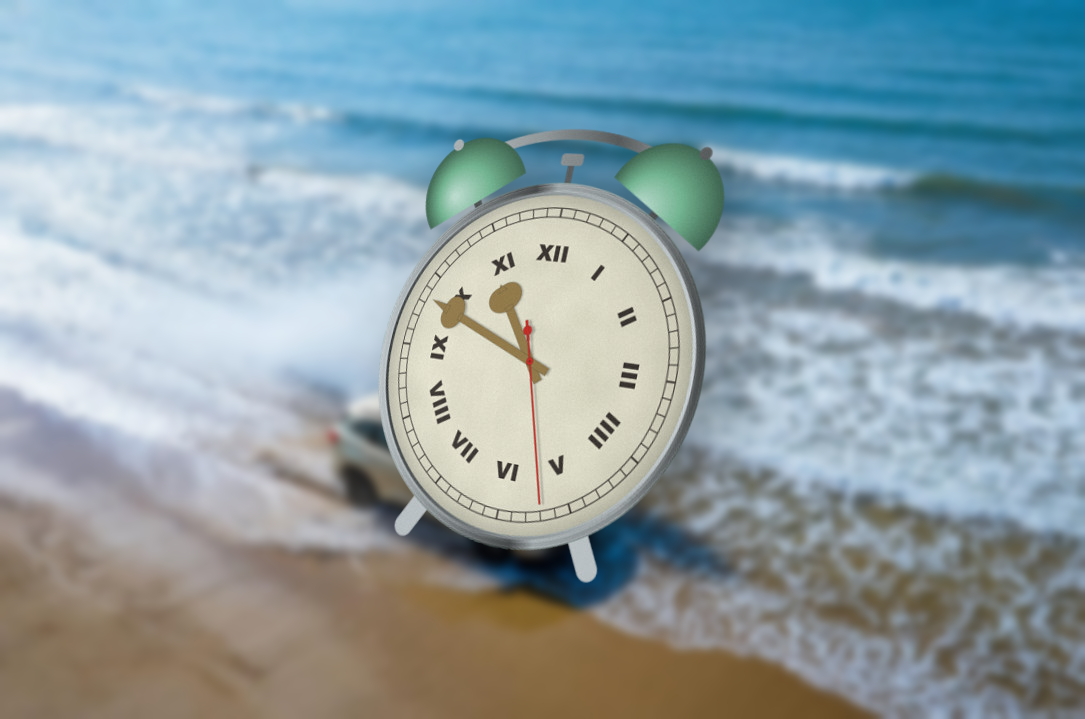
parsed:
10,48,27
